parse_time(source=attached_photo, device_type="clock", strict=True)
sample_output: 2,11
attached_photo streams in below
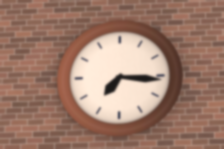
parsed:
7,16
